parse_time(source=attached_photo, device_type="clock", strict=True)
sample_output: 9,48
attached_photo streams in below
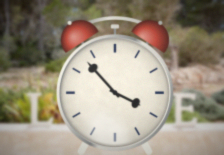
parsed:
3,53
